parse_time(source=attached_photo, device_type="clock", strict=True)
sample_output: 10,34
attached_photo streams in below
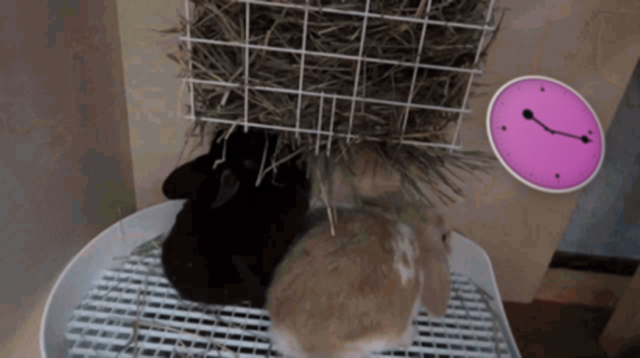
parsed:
10,17
